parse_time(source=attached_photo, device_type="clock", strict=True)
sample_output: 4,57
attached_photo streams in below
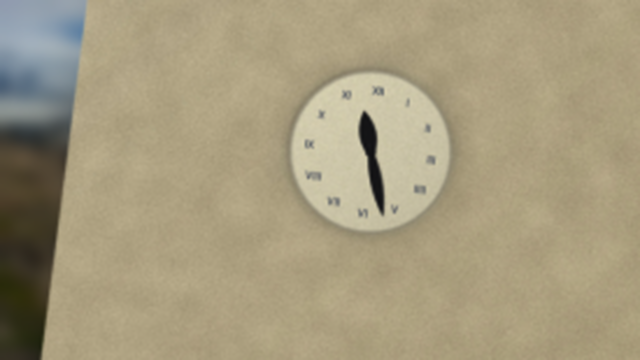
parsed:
11,27
